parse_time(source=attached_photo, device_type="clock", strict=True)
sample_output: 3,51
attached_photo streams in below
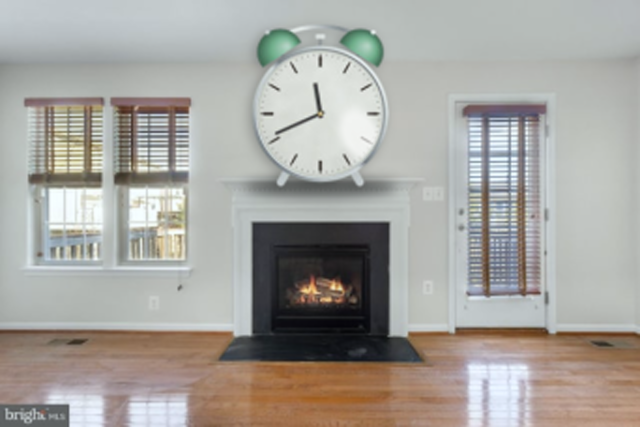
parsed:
11,41
